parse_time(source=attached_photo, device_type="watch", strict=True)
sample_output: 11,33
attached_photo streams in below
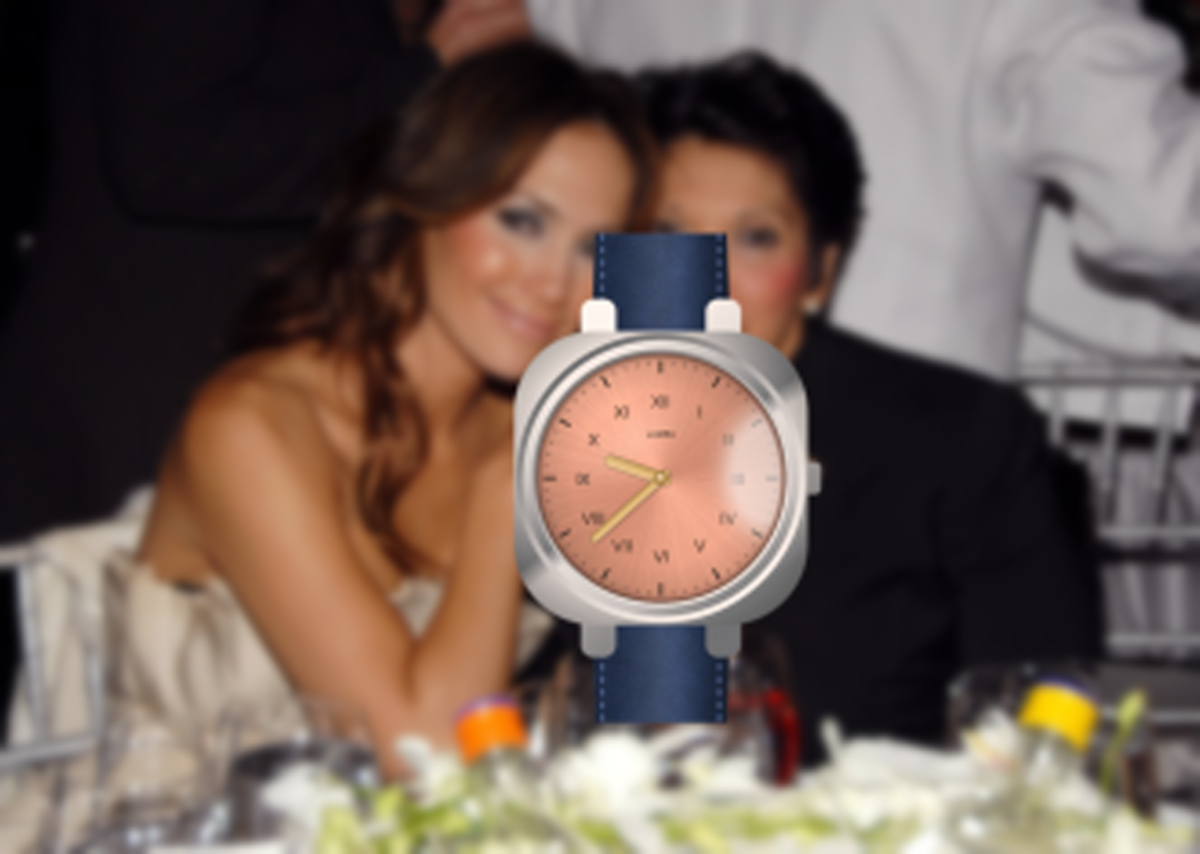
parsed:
9,38
